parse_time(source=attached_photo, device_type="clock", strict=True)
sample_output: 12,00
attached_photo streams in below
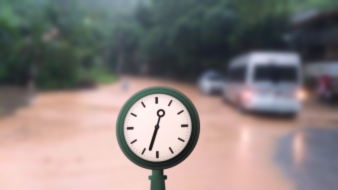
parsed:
12,33
